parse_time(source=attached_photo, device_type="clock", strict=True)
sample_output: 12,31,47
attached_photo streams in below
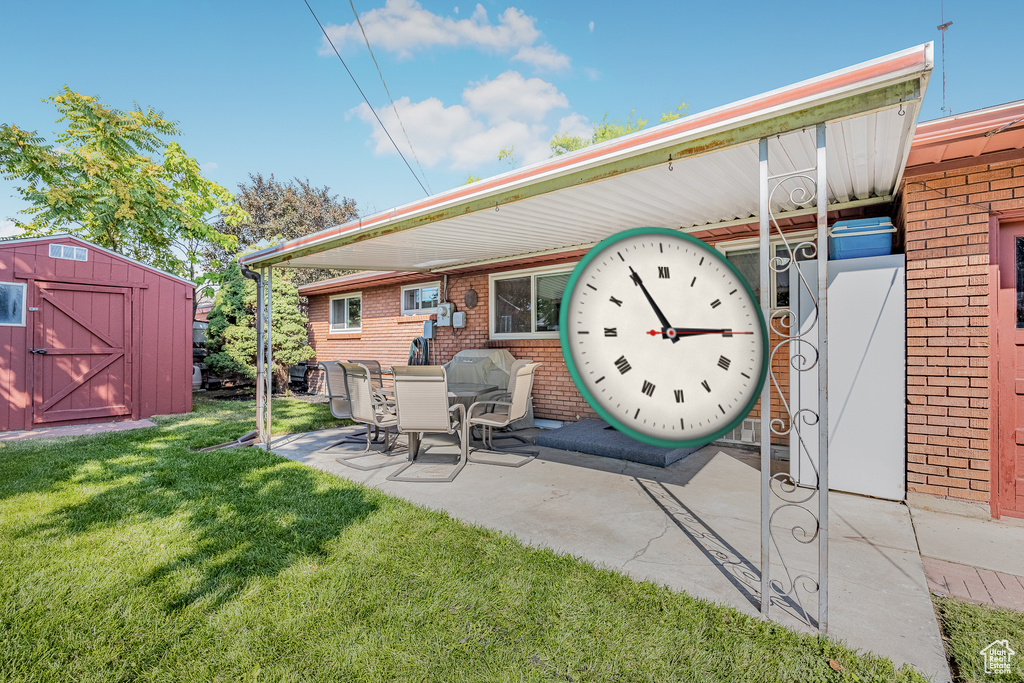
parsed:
2,55,15
